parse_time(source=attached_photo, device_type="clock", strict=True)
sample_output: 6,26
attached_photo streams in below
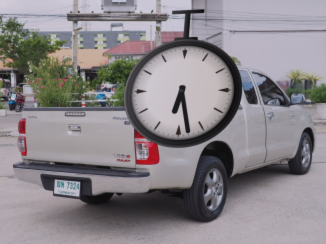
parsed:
6,28
